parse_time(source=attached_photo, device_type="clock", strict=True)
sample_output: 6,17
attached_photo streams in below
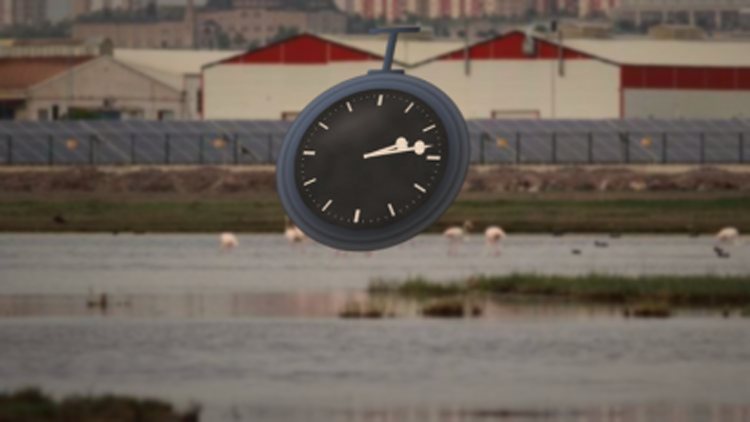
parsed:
2,13
